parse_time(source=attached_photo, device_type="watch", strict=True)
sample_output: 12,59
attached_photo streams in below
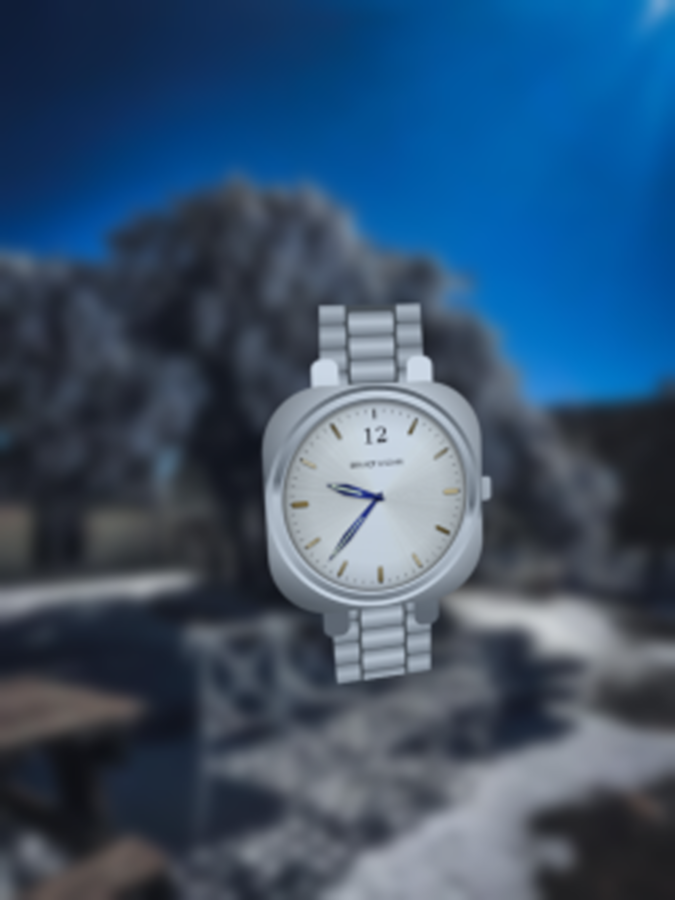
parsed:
9,37
